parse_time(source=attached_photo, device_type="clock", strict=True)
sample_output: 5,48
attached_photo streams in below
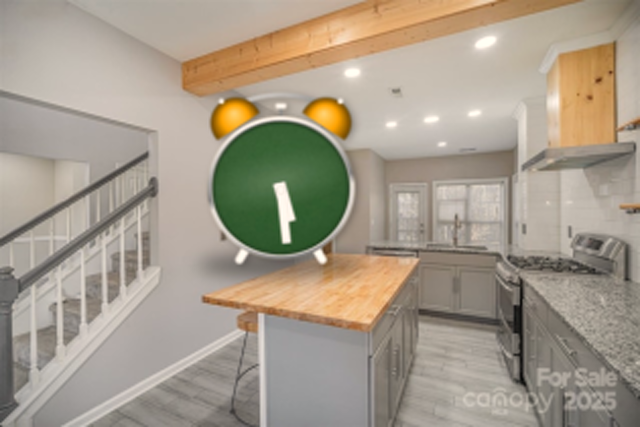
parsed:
5,29
